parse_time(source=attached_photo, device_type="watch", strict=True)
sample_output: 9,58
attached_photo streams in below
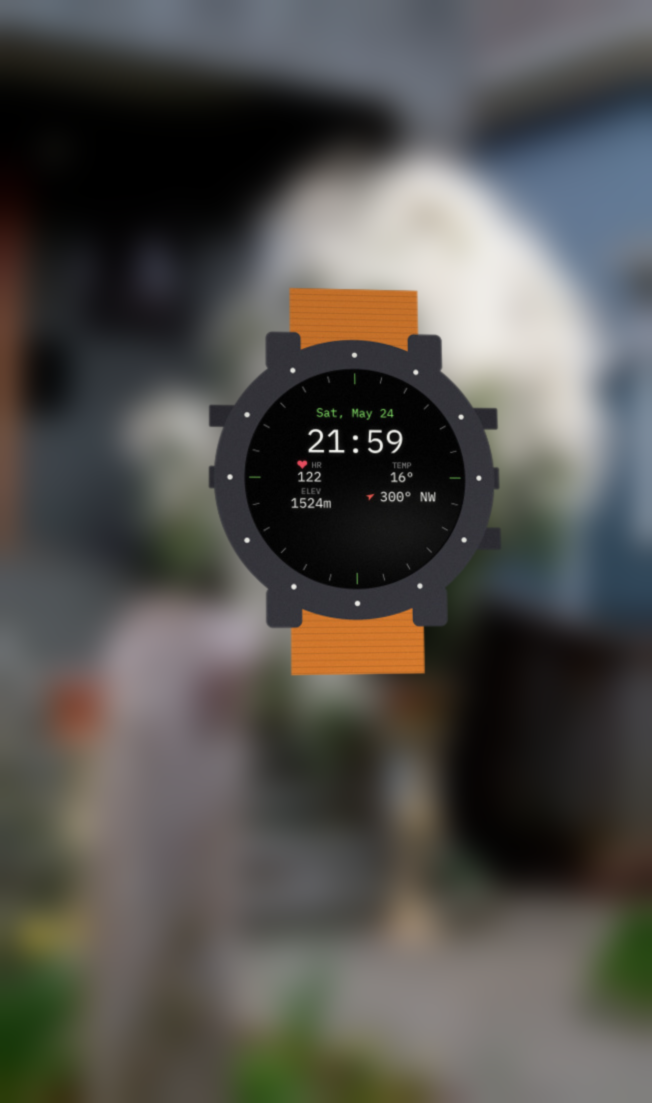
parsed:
21,59
